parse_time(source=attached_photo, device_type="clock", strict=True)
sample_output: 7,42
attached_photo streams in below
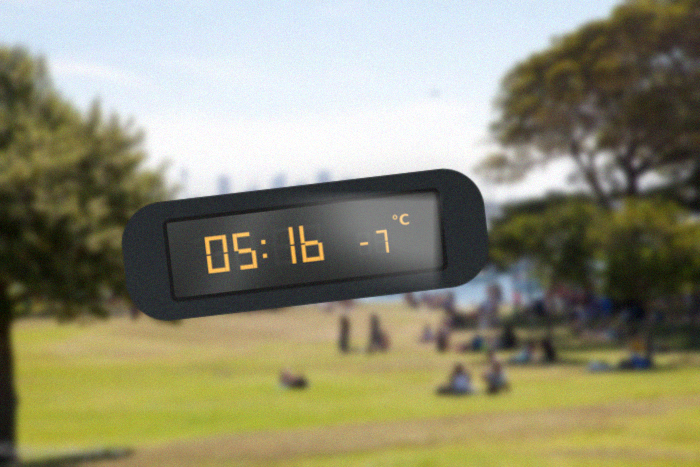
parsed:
5,16
